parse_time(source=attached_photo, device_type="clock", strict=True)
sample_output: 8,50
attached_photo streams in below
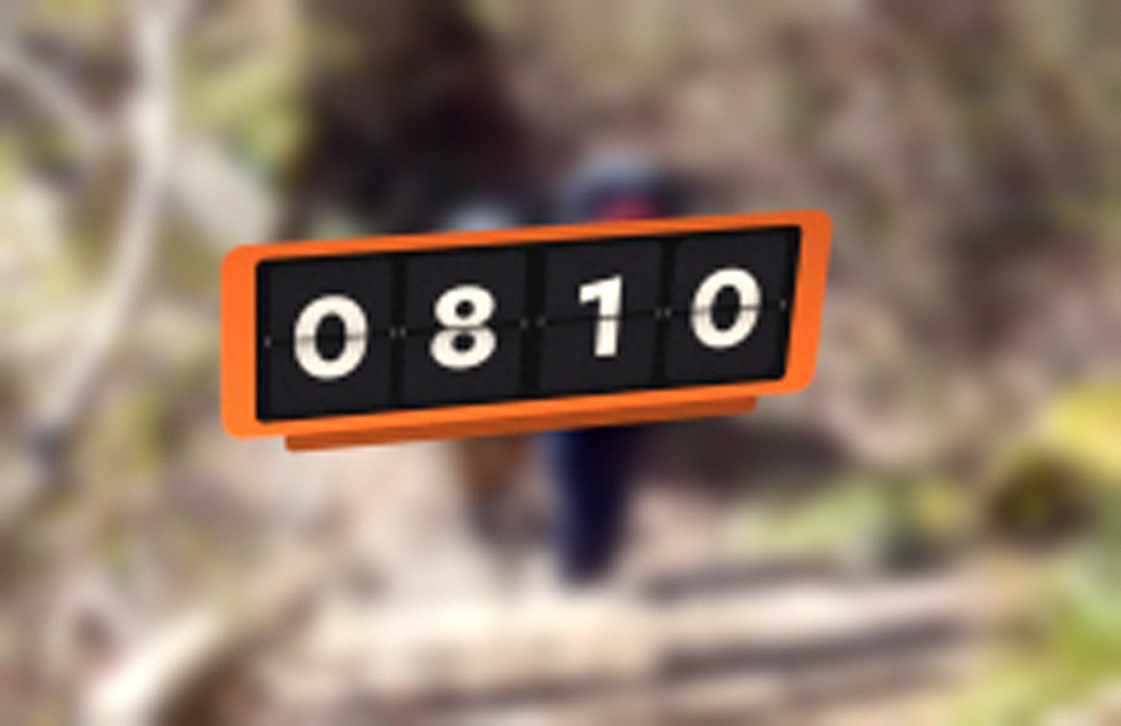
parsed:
8,10
